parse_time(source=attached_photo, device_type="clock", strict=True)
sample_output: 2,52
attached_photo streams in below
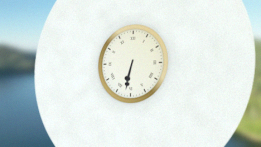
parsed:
6,32
